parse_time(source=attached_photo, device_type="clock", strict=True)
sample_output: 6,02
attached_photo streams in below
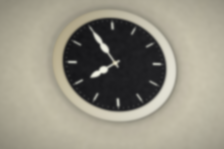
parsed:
7,55
